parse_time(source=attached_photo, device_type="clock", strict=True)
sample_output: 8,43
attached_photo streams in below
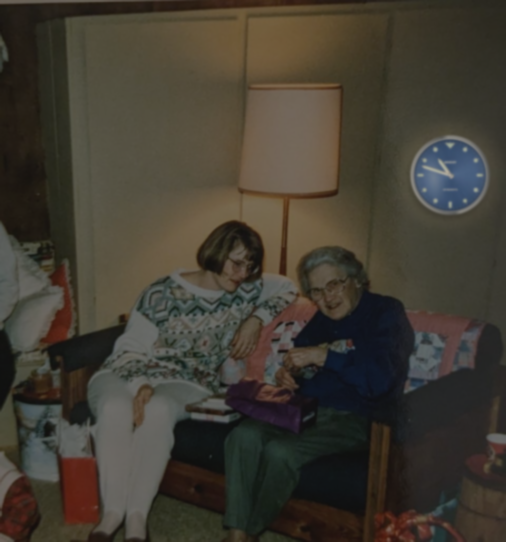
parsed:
10,48
